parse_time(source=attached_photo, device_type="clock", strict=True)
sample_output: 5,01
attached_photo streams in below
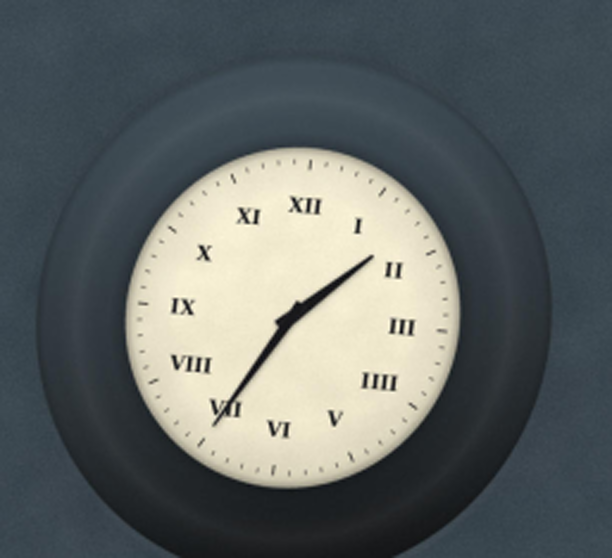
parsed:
1,35
